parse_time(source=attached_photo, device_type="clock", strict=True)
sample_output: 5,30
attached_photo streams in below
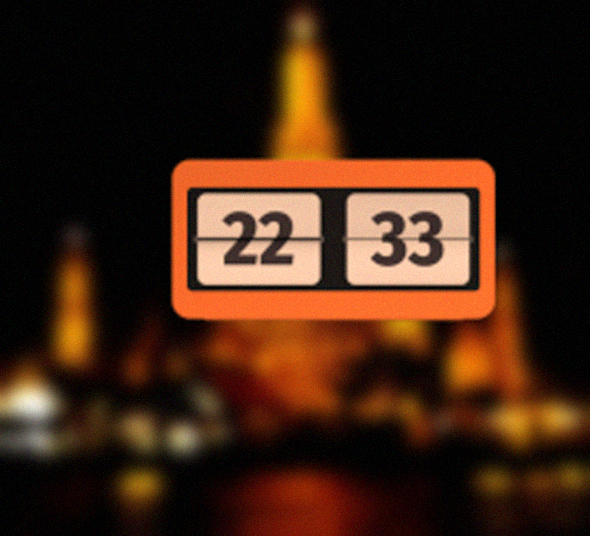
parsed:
22,33
